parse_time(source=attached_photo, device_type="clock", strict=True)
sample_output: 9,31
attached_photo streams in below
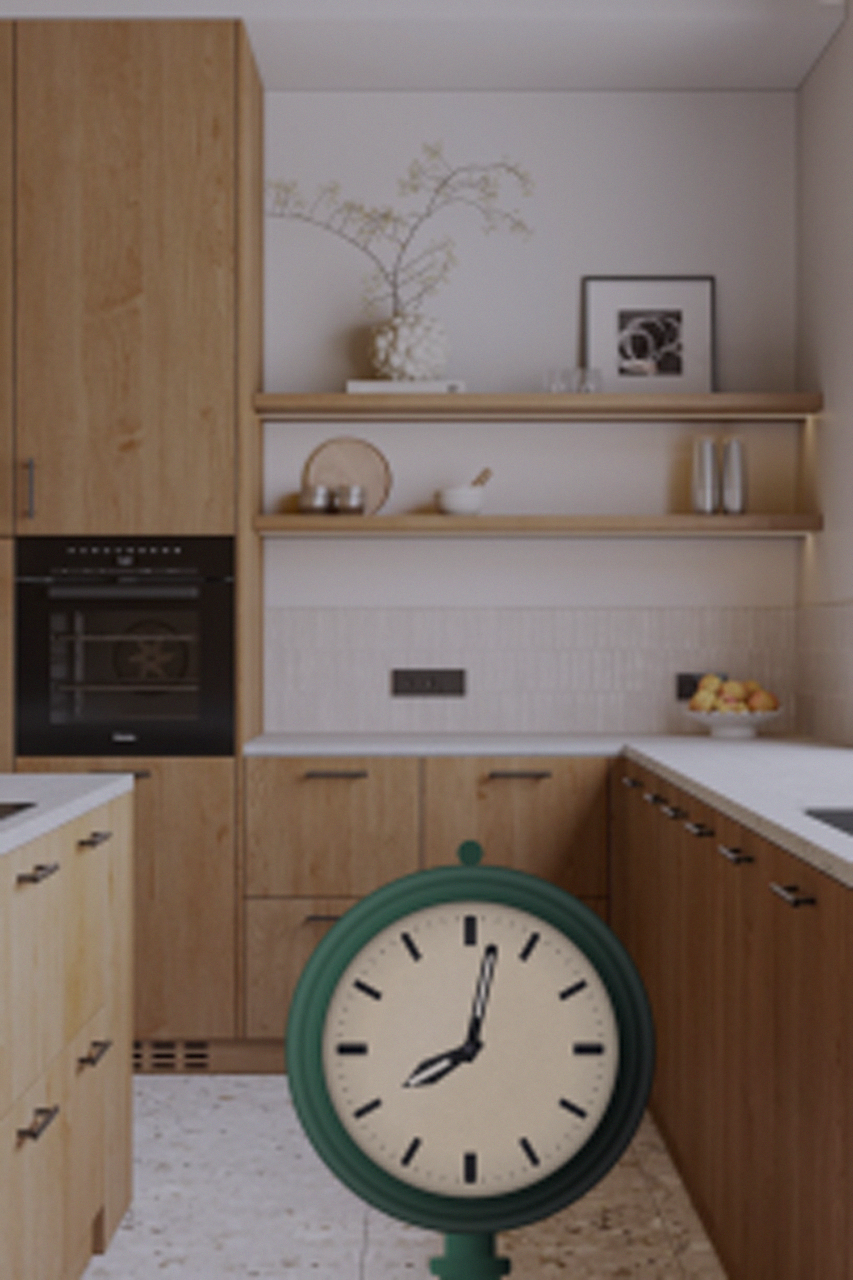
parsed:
8,02
